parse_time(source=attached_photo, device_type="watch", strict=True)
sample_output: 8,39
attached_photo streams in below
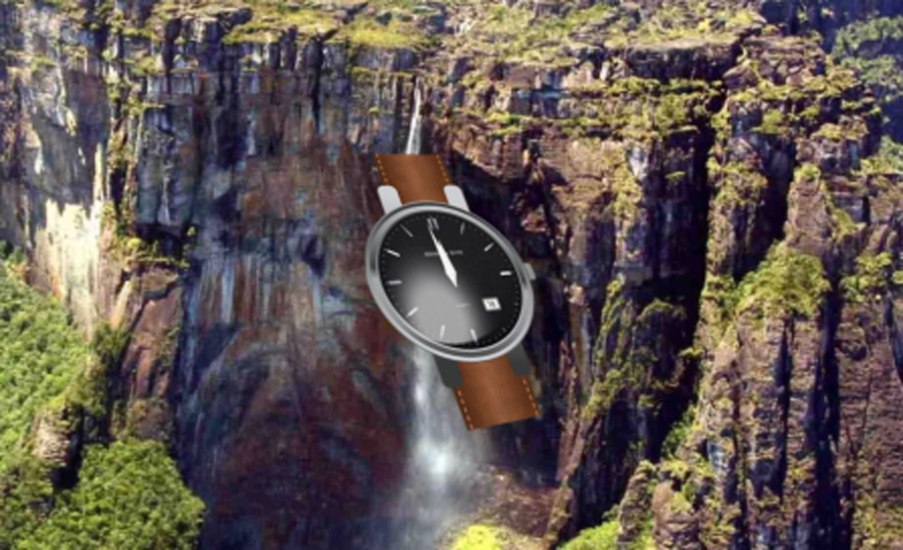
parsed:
11,59
